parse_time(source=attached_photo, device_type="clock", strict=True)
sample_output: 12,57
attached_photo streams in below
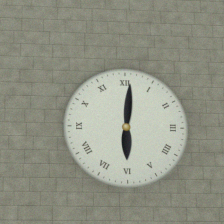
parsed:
6,01
